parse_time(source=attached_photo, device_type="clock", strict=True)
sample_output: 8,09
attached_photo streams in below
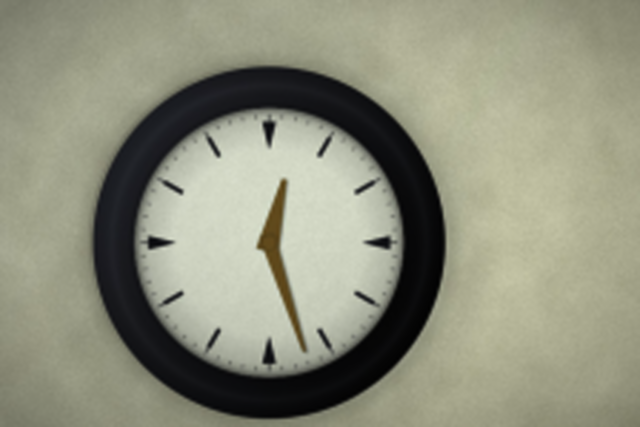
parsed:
12,27
